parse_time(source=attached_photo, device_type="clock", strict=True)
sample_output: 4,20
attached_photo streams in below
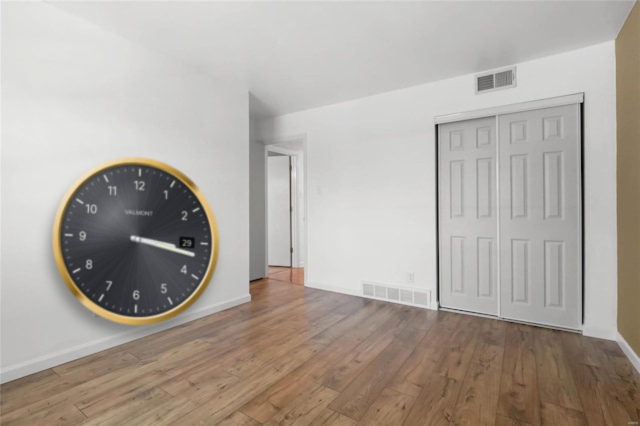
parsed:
3,17
